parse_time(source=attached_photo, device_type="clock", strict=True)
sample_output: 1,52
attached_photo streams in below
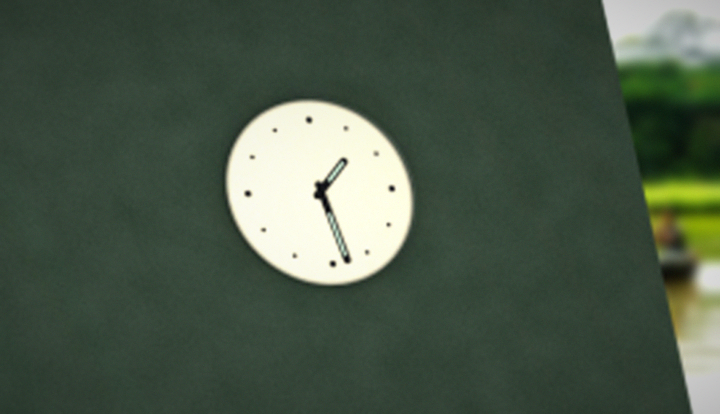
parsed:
1,28
